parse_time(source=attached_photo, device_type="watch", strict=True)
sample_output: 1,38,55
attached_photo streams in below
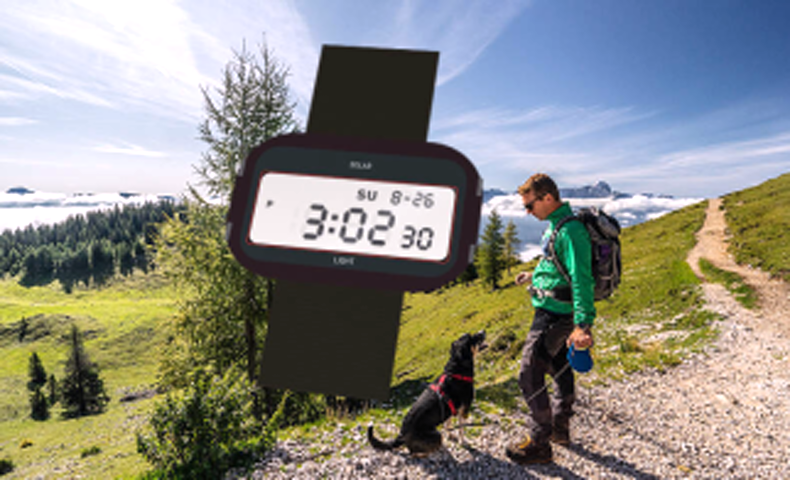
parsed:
3,02,30
